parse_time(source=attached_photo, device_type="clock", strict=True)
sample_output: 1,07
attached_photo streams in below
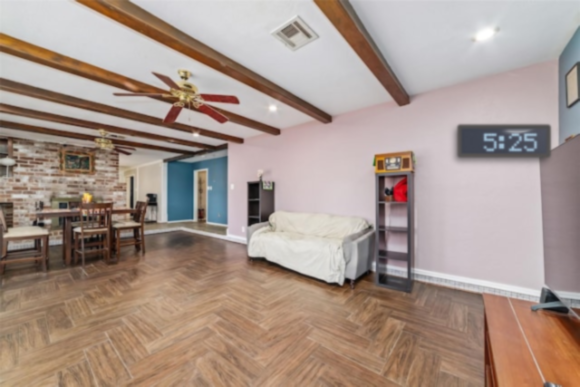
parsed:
5,25
